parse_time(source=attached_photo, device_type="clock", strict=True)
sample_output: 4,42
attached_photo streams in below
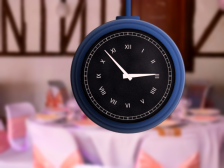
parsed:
2,53
